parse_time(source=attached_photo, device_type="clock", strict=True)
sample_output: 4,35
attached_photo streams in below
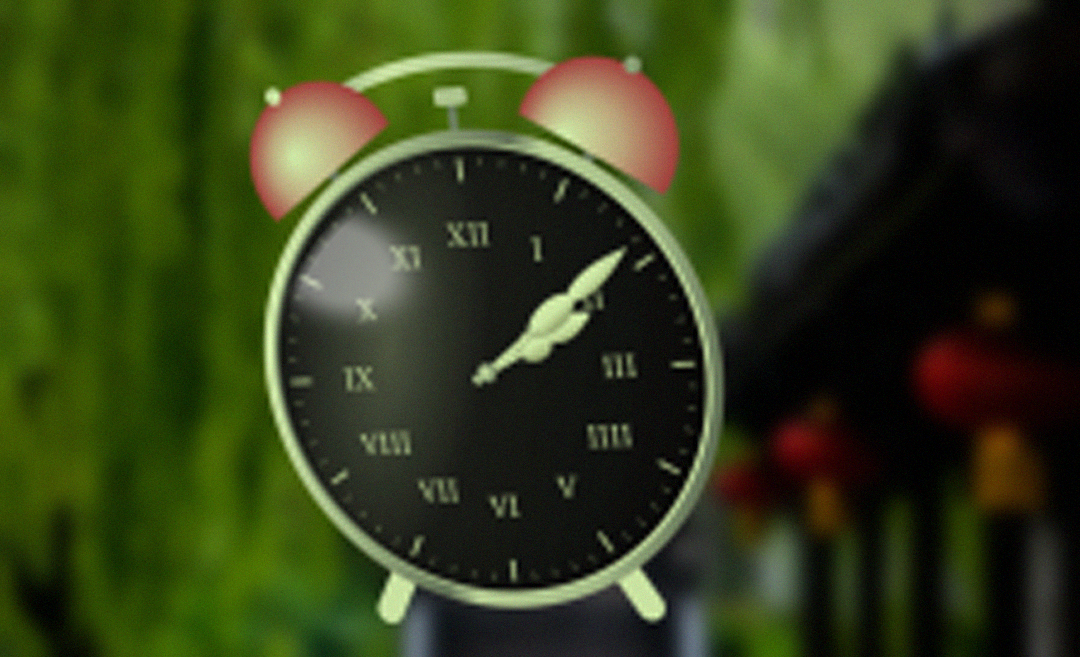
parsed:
2,09
